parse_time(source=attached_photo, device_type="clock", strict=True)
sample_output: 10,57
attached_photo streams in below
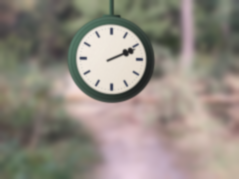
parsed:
2,11
